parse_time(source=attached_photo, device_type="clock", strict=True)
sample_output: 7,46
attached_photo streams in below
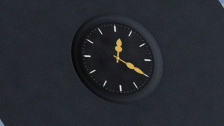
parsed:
12,20
